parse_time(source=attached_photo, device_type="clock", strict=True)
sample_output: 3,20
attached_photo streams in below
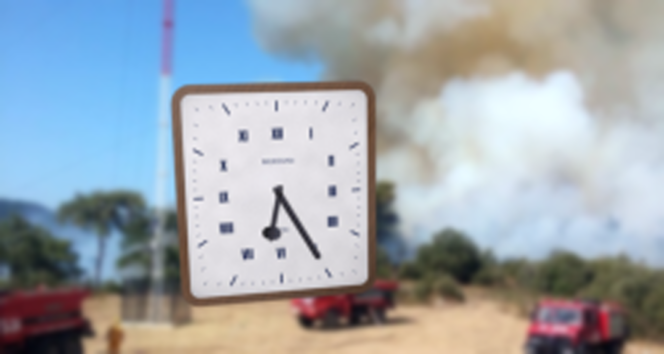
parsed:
6,25
